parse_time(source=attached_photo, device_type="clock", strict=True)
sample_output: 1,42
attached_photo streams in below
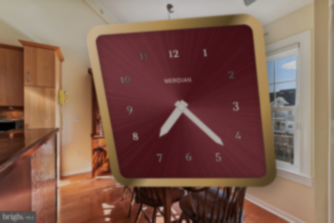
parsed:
7,23
